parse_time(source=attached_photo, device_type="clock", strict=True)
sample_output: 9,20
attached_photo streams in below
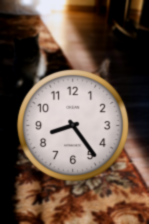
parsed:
8,24
